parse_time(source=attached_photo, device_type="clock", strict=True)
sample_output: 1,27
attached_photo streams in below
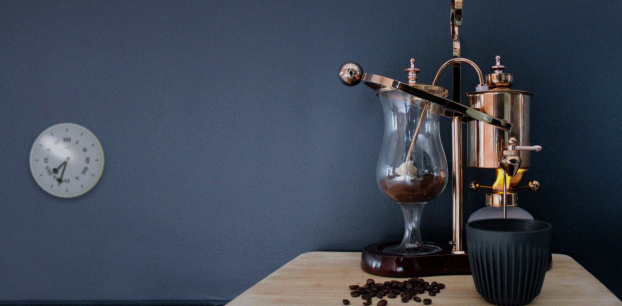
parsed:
7,33
